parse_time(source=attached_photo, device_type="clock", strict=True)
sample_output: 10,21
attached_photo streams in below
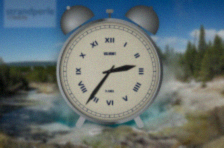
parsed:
2,36
